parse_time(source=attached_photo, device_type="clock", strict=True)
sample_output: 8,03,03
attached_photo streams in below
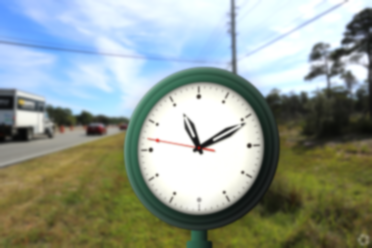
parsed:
11,10,47
